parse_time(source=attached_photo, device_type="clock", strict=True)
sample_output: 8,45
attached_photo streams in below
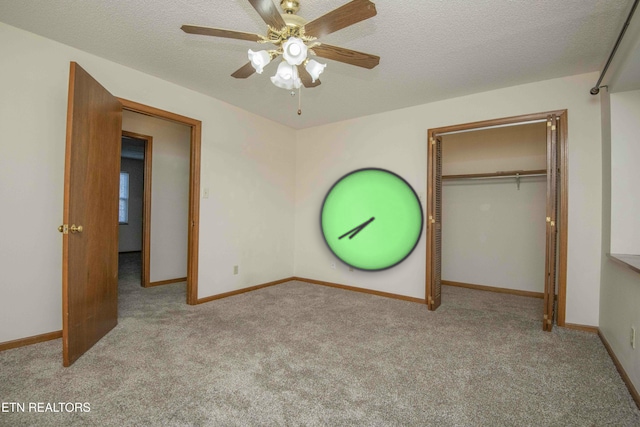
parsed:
7,40
